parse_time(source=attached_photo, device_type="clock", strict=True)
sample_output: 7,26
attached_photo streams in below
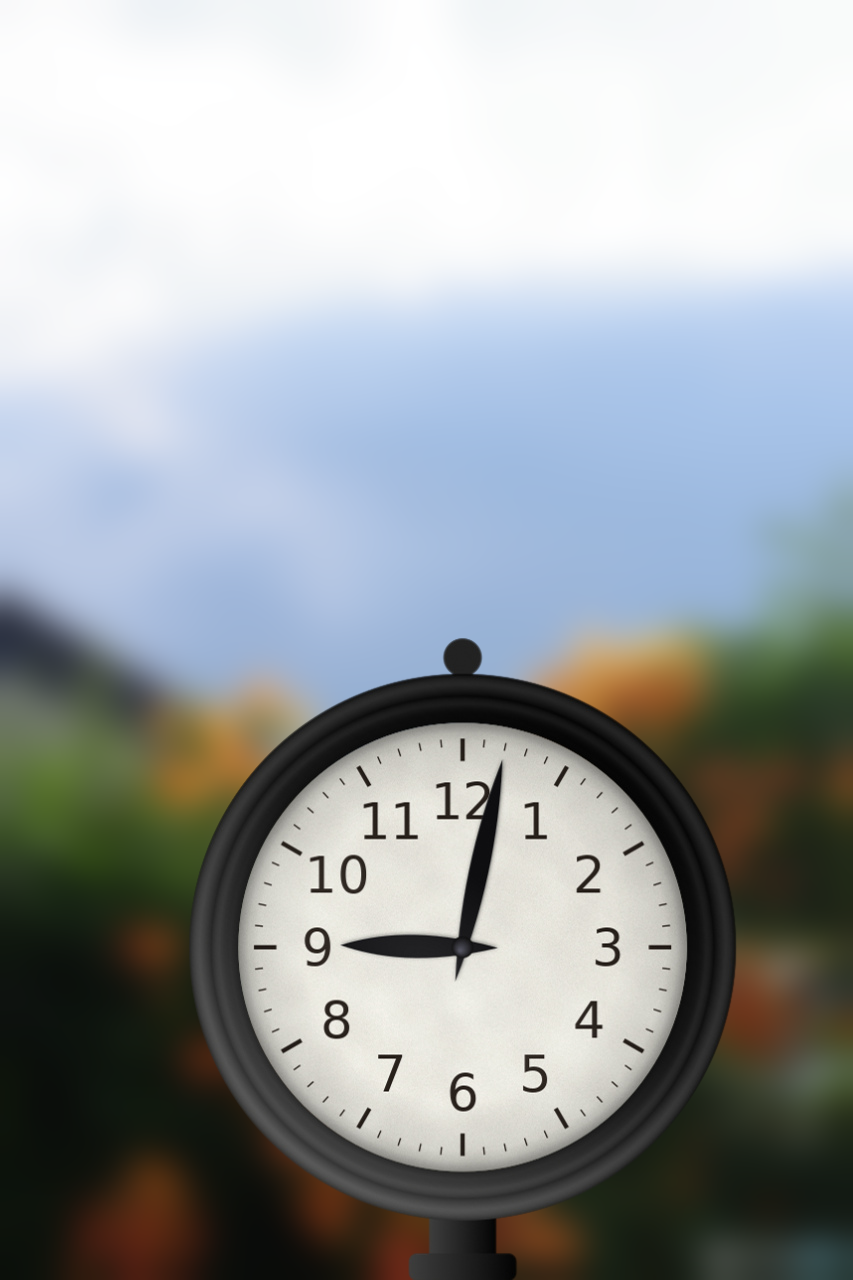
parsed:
9,02
